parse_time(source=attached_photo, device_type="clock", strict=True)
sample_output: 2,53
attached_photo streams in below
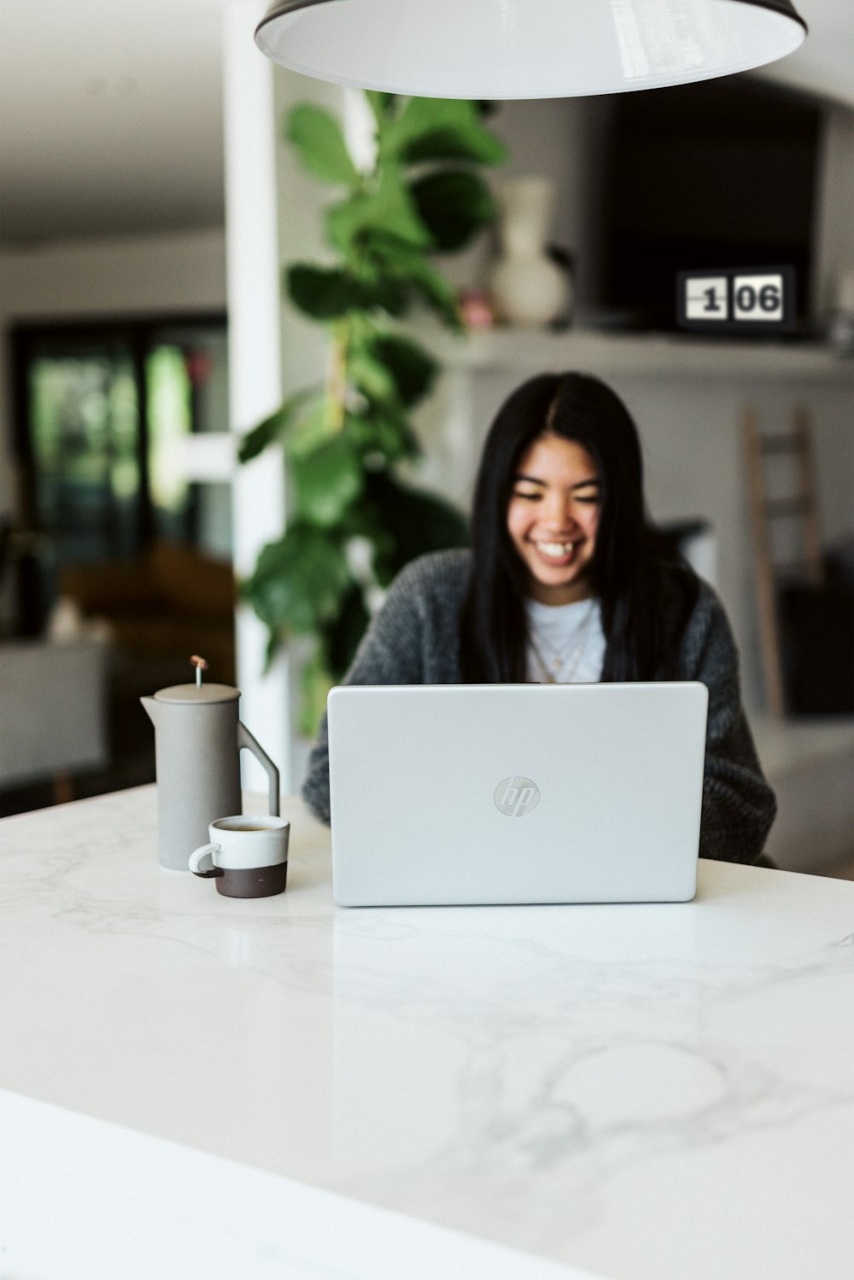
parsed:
1,06
